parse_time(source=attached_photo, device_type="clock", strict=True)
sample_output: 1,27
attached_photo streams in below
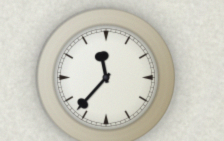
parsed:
11,37
